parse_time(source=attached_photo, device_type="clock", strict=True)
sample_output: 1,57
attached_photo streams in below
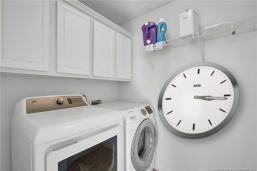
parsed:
3,16
